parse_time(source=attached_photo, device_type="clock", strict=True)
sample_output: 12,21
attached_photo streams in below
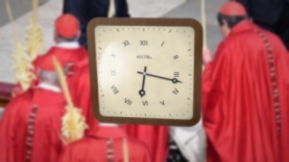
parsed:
6,17
